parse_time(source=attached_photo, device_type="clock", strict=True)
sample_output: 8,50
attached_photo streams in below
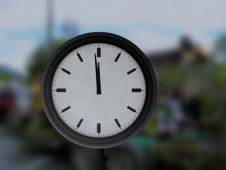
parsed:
11,59
